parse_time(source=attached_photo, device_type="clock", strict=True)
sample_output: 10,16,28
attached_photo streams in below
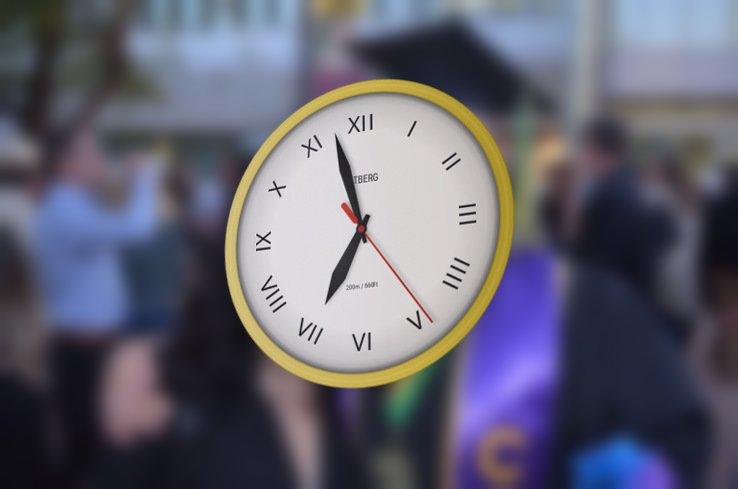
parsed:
6,57,24
